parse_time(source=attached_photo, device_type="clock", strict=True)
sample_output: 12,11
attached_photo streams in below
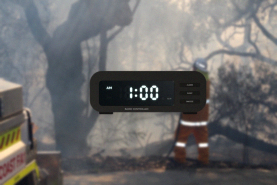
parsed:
1,00
